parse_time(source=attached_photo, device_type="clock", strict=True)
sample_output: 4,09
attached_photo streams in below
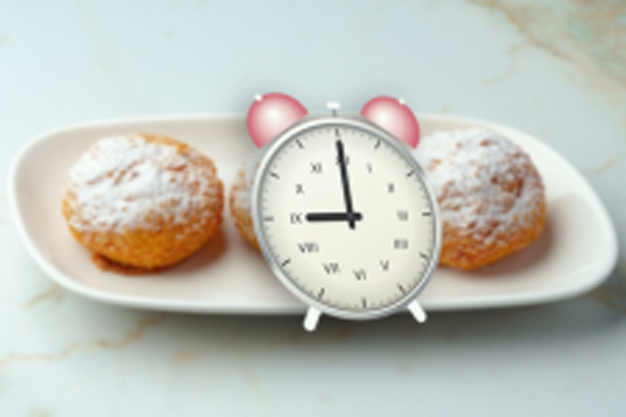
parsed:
9,00
